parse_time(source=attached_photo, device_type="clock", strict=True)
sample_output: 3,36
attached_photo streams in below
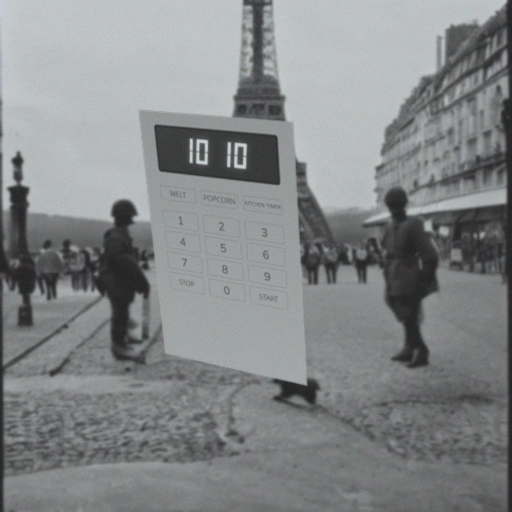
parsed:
10,10
